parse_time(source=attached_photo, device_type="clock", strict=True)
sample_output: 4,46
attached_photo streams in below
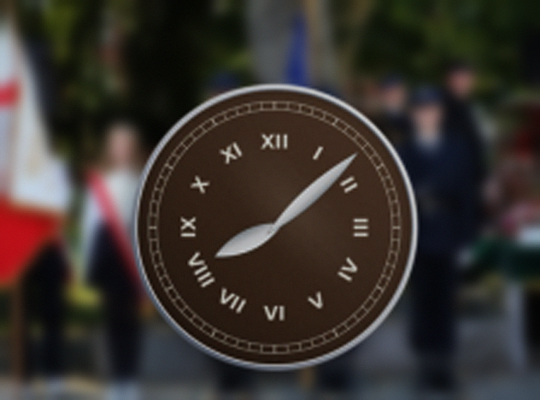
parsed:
8,08
